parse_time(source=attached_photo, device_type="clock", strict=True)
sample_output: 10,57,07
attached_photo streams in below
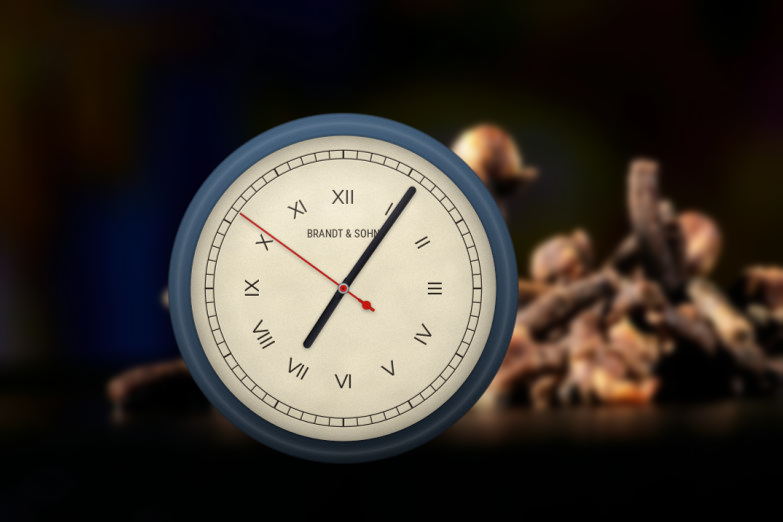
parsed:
7,05,51
